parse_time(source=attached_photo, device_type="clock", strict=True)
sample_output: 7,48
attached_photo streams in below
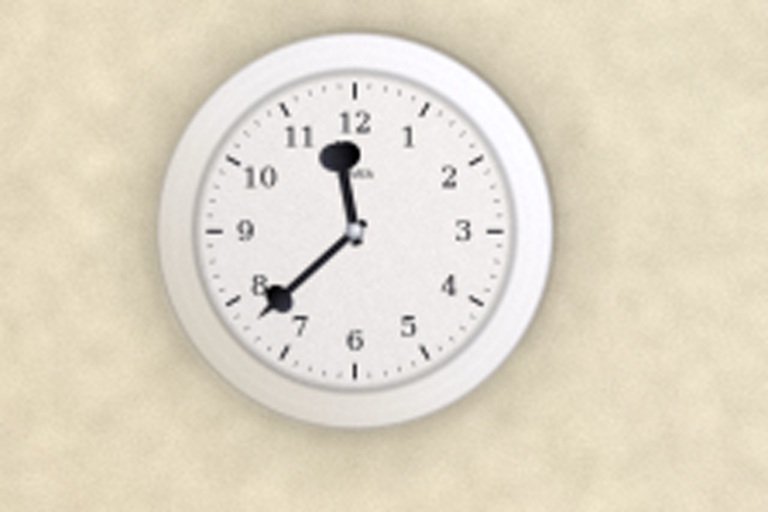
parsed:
11,38
